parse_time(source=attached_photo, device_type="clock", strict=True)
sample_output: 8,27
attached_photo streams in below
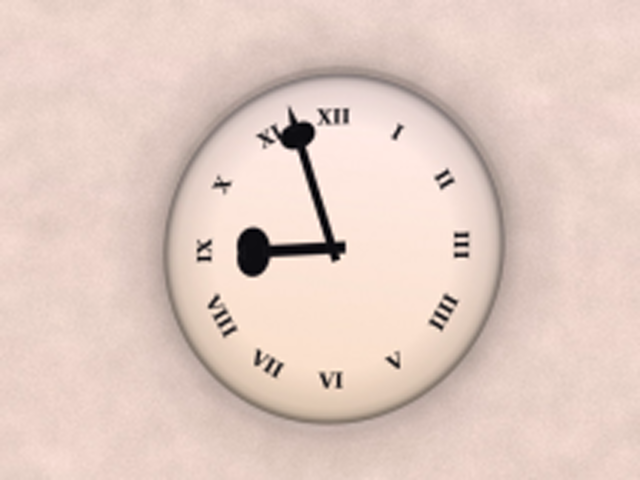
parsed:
8,57
